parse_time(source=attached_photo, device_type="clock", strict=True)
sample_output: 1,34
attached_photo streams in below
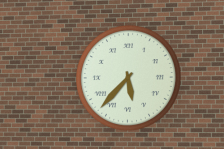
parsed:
5,37
